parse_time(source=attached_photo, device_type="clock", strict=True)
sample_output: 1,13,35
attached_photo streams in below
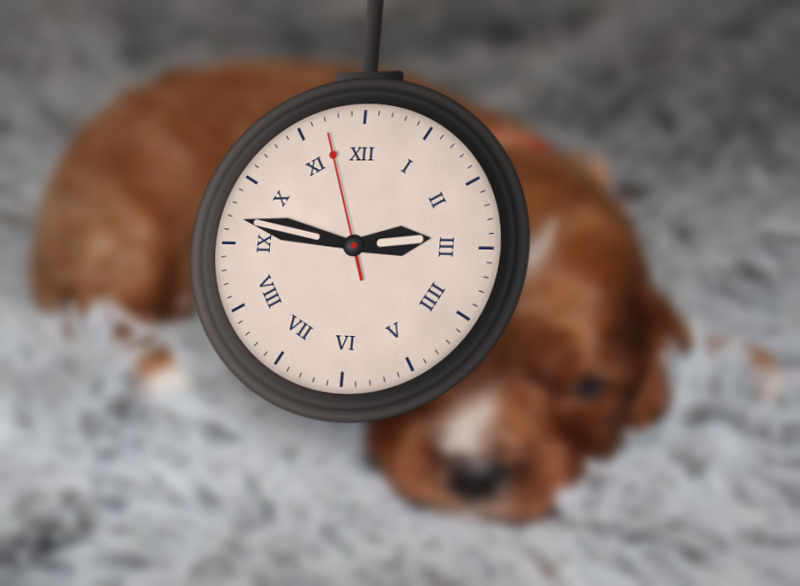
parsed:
2,46,57
